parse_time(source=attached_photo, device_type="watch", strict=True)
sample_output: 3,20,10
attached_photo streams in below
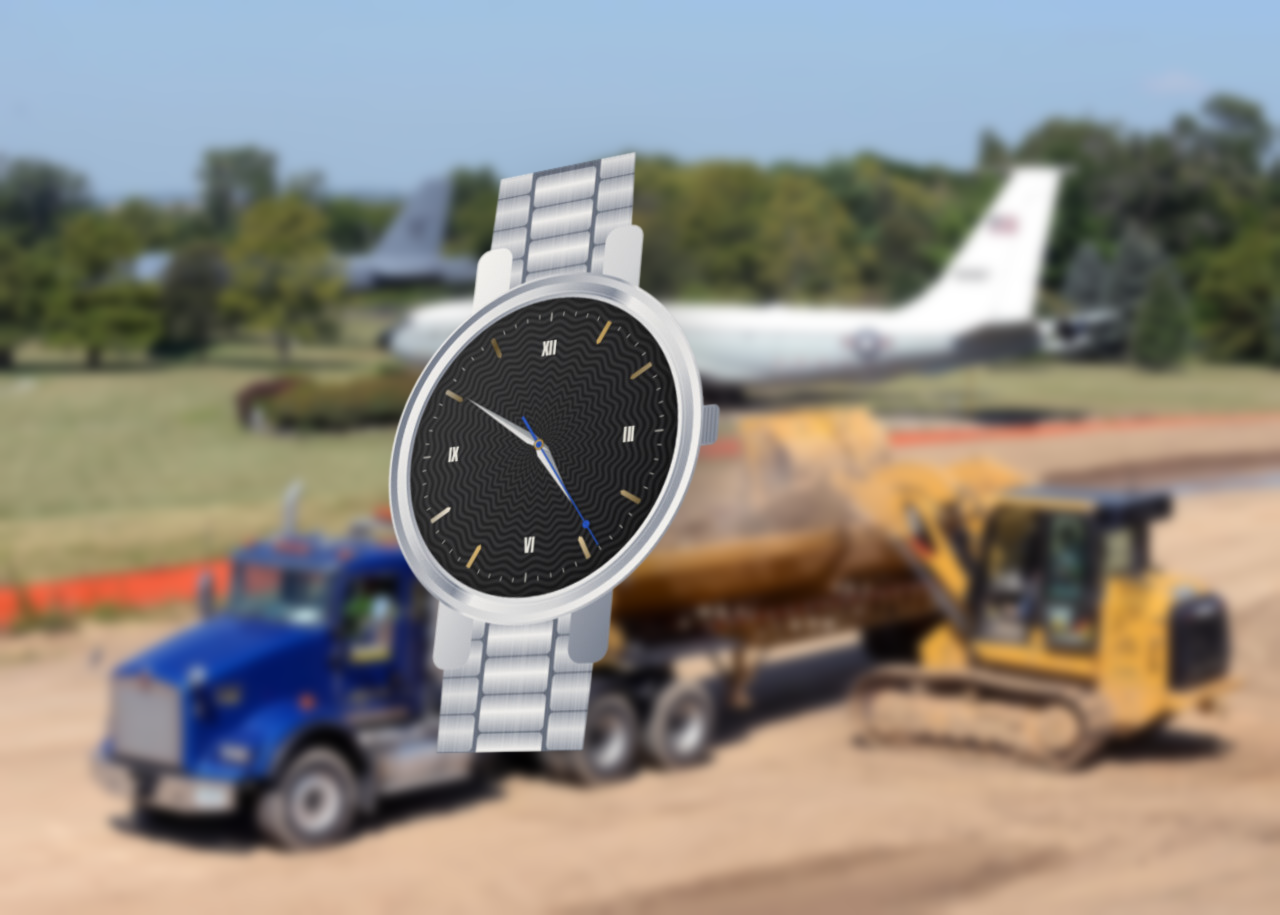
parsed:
4,50,24
